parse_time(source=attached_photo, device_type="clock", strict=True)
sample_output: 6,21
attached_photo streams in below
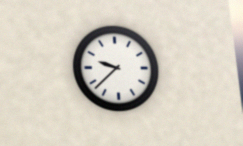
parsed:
9,38
